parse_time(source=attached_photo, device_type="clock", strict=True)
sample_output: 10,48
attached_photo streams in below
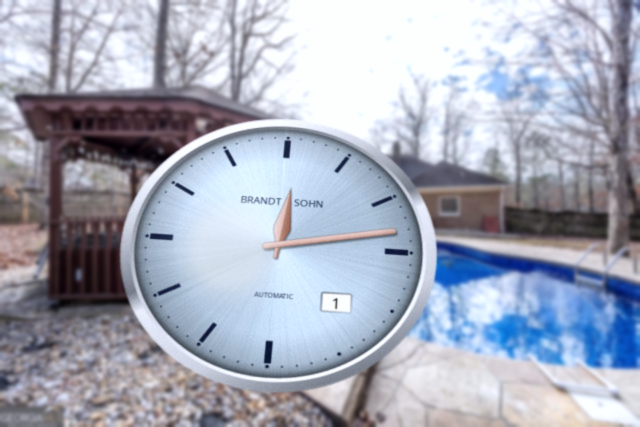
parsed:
12,13
